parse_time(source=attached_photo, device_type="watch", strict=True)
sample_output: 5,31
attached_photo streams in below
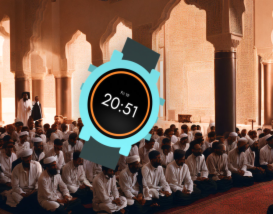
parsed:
20,51
